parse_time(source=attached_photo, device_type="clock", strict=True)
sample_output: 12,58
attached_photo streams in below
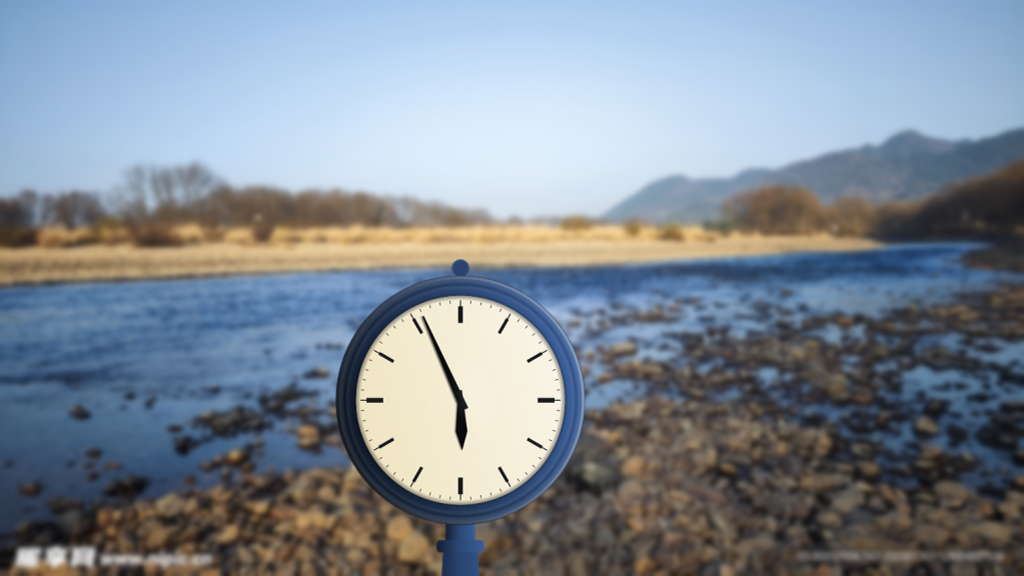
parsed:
5,56
